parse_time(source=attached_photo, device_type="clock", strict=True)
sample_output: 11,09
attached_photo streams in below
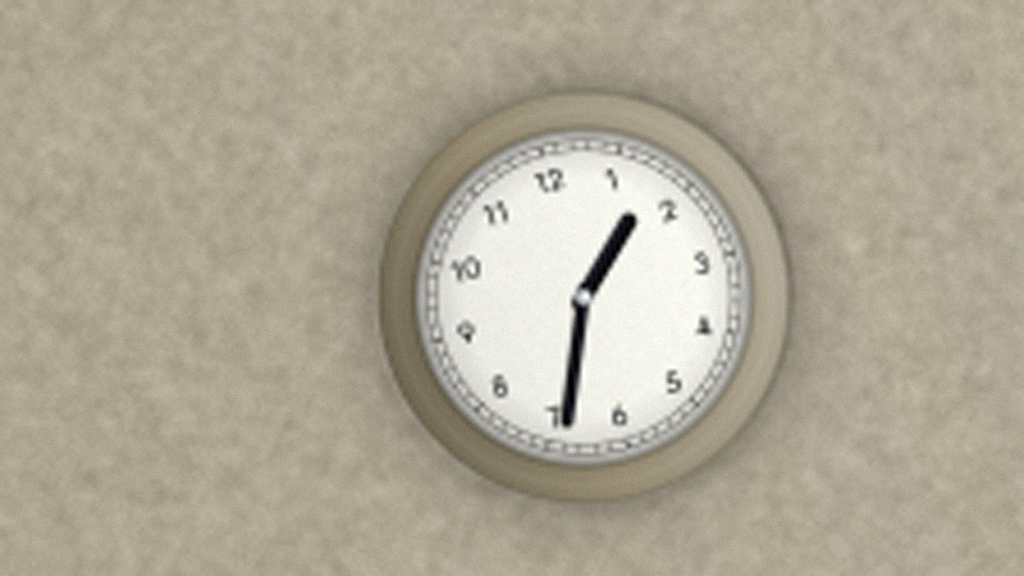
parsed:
1,34
